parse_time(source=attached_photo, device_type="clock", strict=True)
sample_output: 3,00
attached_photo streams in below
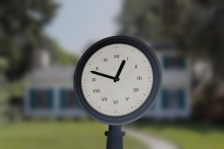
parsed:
12,48
